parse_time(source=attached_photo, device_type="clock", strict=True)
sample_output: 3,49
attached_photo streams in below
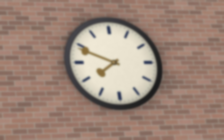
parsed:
7,49
